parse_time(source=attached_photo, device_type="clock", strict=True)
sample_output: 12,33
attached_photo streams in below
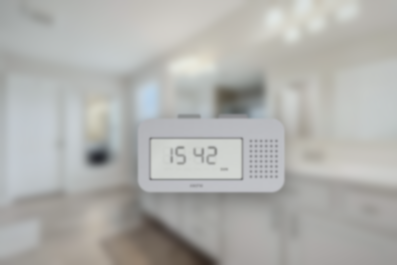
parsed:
15,42
